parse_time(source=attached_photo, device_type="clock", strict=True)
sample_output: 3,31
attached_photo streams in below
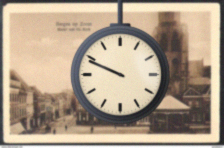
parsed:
9,49
